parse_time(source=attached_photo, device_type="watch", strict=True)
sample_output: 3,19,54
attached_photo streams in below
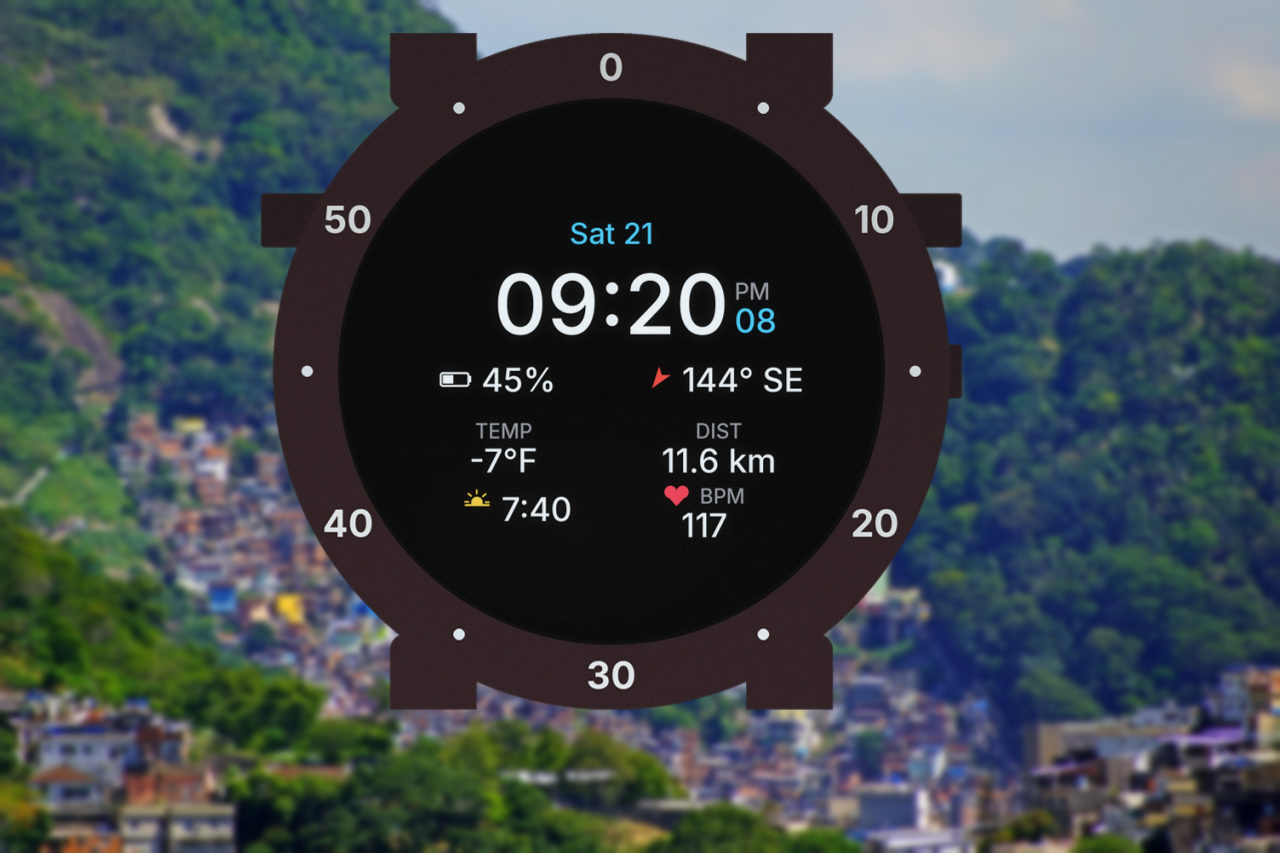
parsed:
9,20,08
